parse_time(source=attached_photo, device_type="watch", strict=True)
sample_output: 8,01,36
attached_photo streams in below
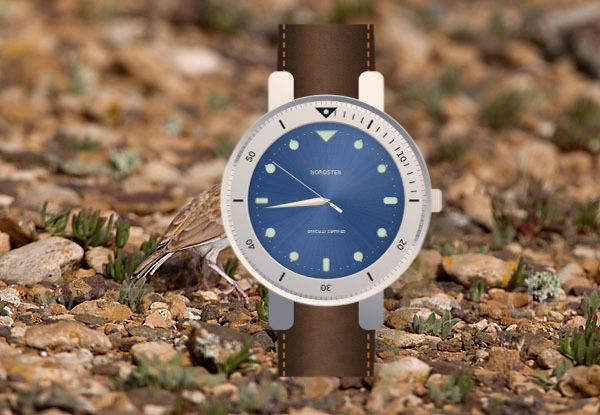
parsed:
8,43,51
